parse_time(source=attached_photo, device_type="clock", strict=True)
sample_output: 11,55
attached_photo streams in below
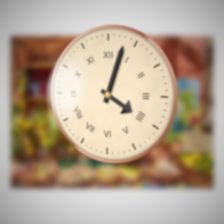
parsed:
4,03
